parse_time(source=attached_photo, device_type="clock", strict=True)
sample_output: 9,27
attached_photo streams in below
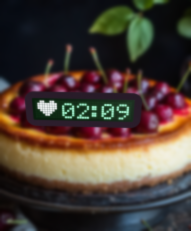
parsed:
2,09
